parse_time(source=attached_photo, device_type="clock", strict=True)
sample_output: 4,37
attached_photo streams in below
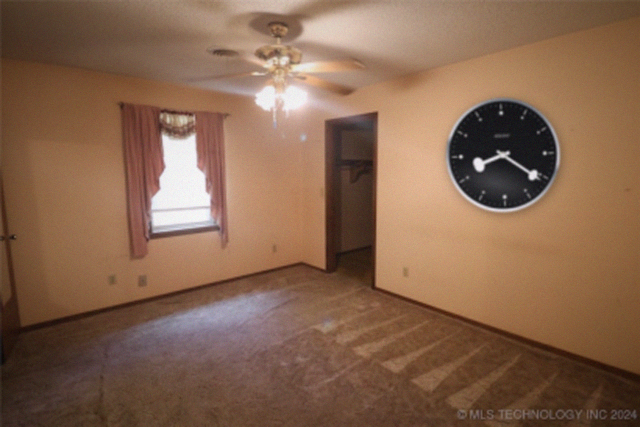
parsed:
8,21
